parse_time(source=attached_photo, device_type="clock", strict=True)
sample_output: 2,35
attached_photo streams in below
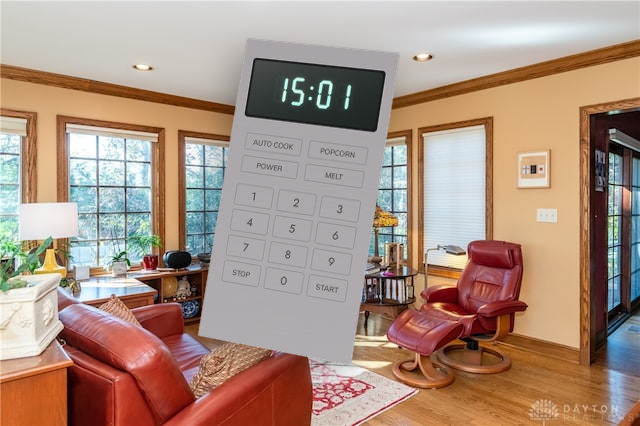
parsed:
15,01
